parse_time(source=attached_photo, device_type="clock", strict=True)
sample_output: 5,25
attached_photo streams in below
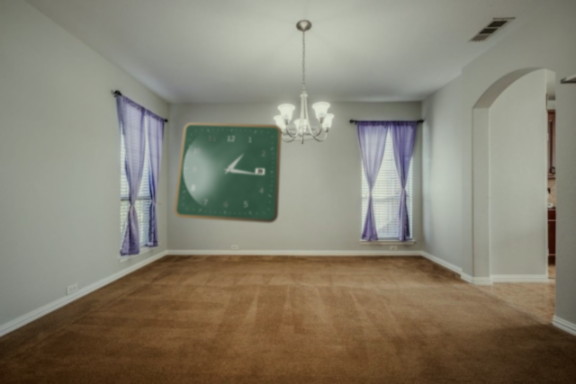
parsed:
1,16
